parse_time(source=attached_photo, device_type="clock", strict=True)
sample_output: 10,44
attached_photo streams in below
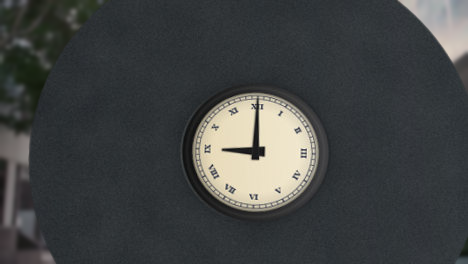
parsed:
9,00
